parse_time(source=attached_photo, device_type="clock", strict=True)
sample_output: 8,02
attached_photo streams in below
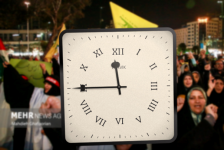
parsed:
11,45
